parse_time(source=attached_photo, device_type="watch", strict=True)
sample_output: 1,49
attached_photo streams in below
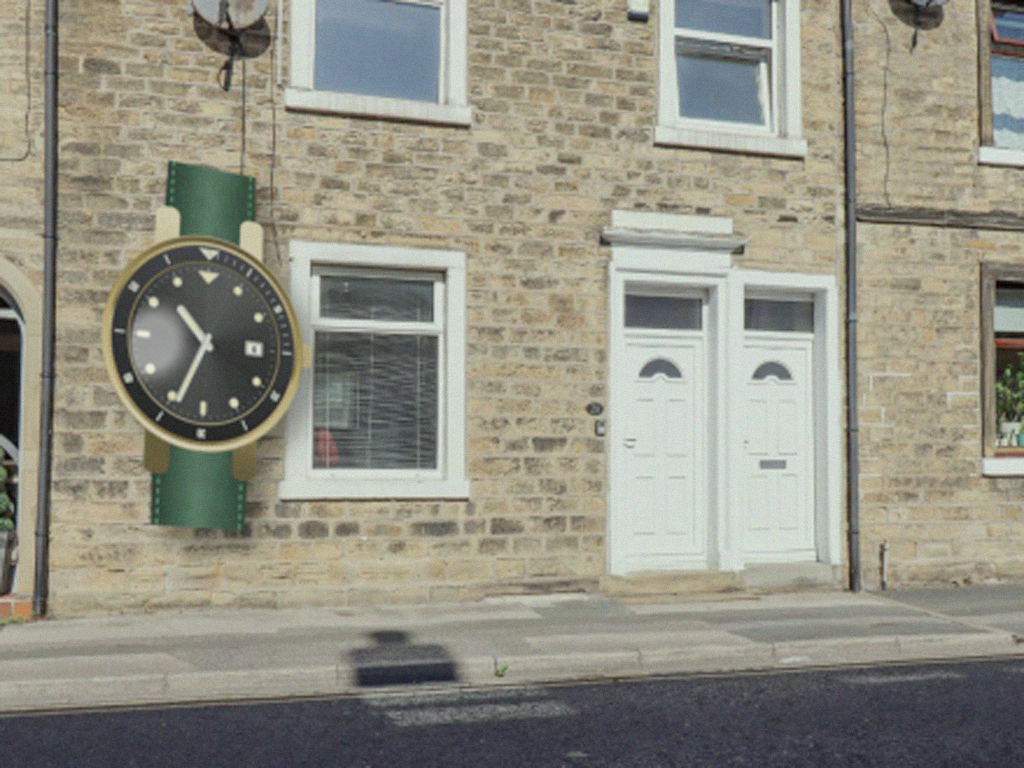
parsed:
10,34
